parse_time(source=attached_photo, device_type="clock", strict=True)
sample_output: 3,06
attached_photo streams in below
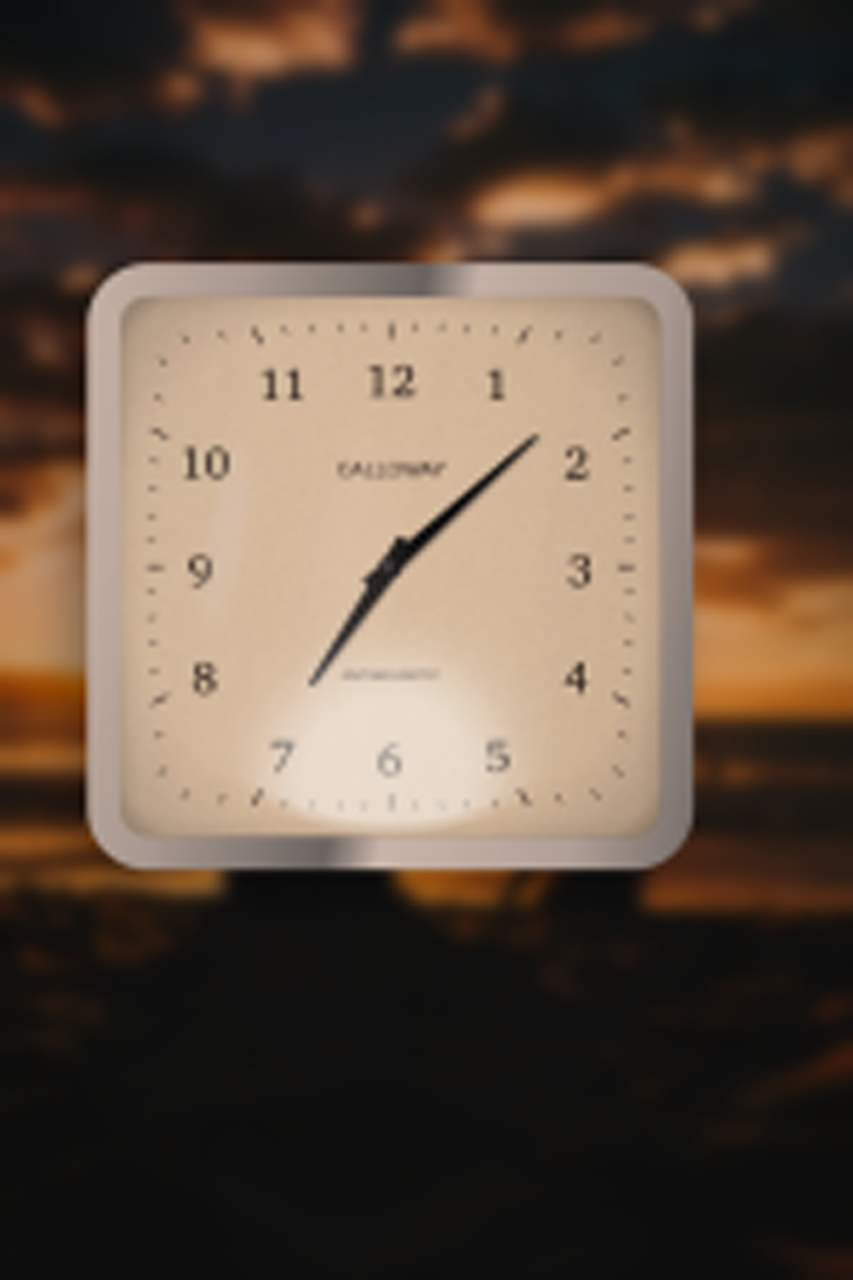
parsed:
7,08
